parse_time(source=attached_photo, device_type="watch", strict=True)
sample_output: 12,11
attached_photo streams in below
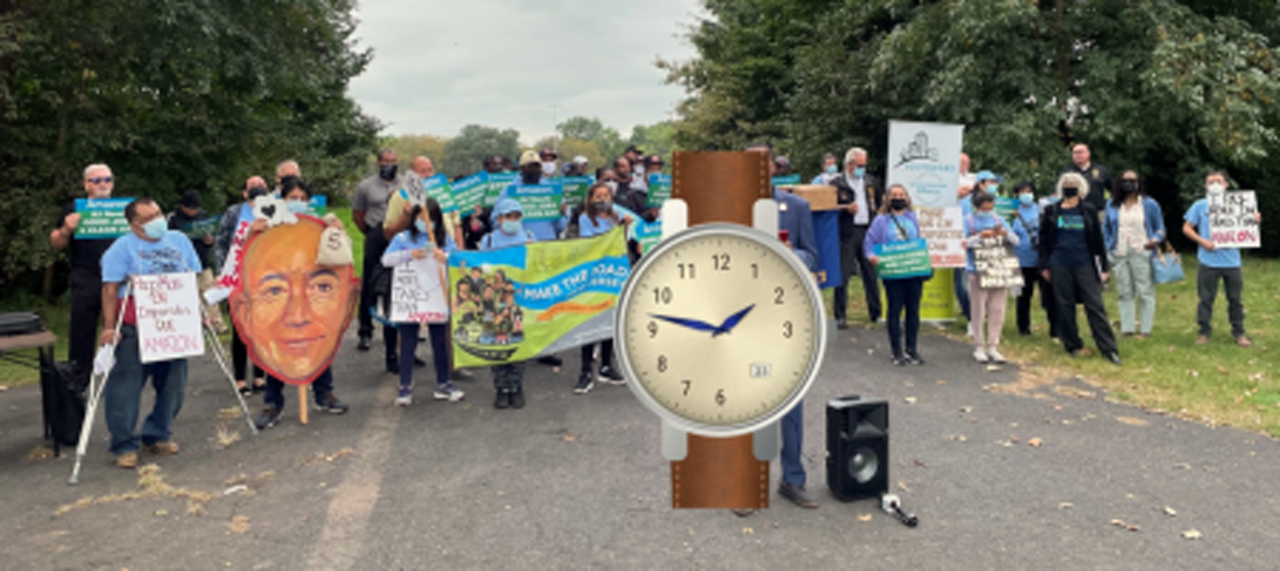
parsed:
1,47
